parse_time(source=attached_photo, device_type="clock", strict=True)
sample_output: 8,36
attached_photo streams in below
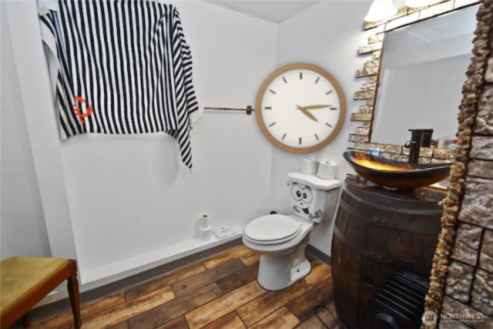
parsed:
4,14
